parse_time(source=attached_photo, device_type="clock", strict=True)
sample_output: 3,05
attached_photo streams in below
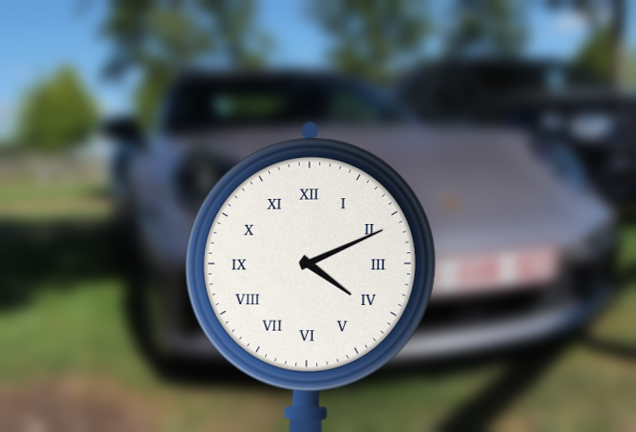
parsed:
4,11
